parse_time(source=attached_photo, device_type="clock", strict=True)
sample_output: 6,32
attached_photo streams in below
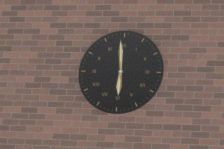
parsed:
5,59
